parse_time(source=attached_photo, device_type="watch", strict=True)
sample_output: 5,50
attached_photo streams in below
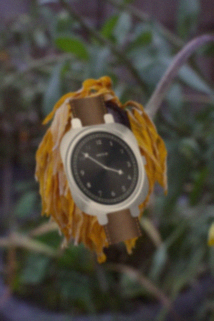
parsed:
3,52
